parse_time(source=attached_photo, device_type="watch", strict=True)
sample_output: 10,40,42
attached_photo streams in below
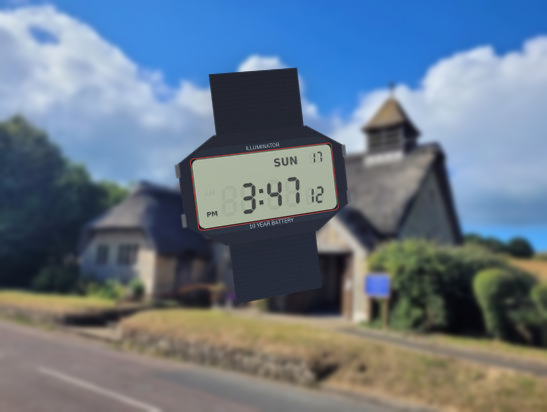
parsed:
3,47,12
